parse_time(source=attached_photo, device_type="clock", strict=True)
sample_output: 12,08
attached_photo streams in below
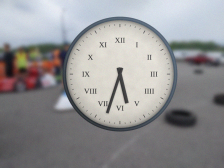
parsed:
5,33
